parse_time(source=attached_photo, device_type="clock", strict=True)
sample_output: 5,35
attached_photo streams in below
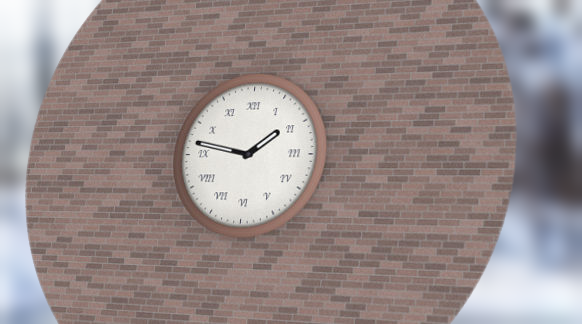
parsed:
1,47
